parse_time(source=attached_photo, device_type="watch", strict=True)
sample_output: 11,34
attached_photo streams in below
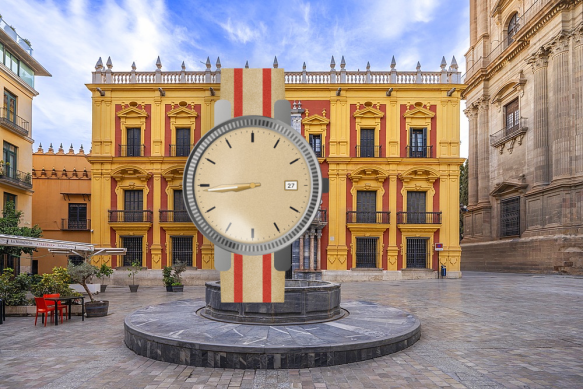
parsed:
8,44
